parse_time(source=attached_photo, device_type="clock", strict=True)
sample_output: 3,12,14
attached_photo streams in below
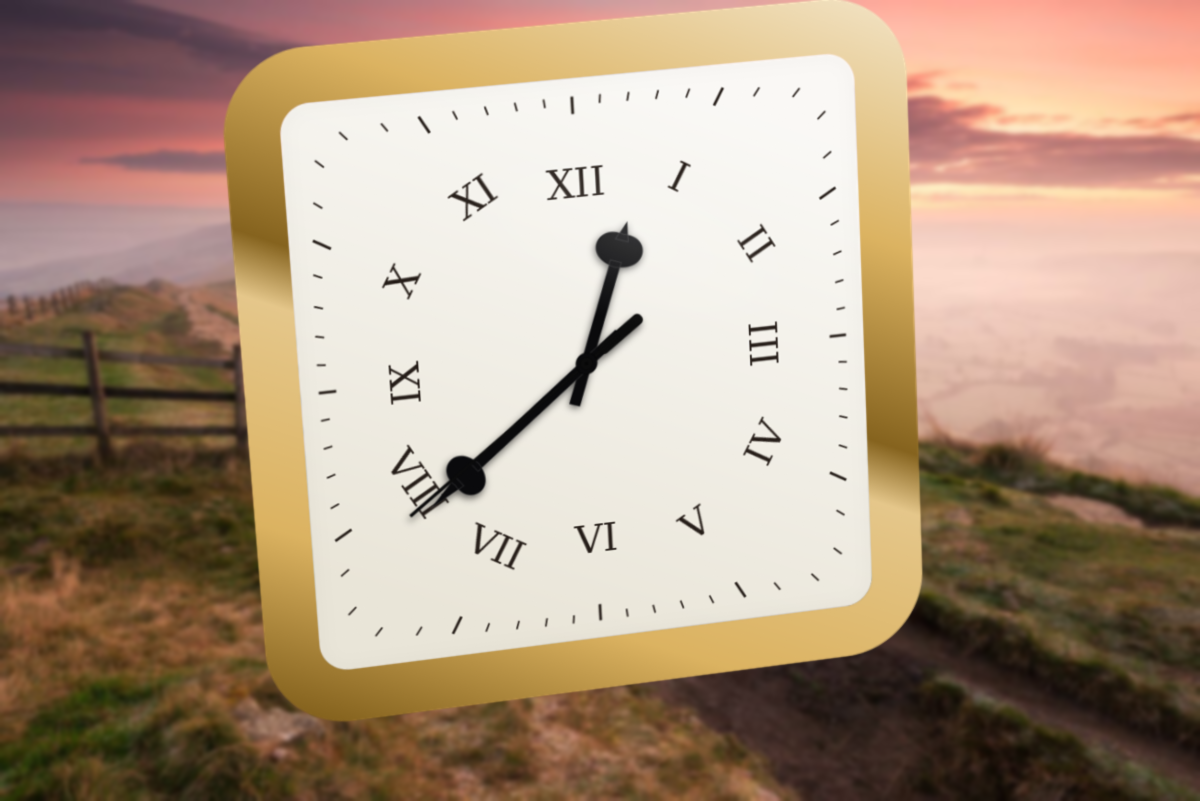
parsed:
12,38,39
